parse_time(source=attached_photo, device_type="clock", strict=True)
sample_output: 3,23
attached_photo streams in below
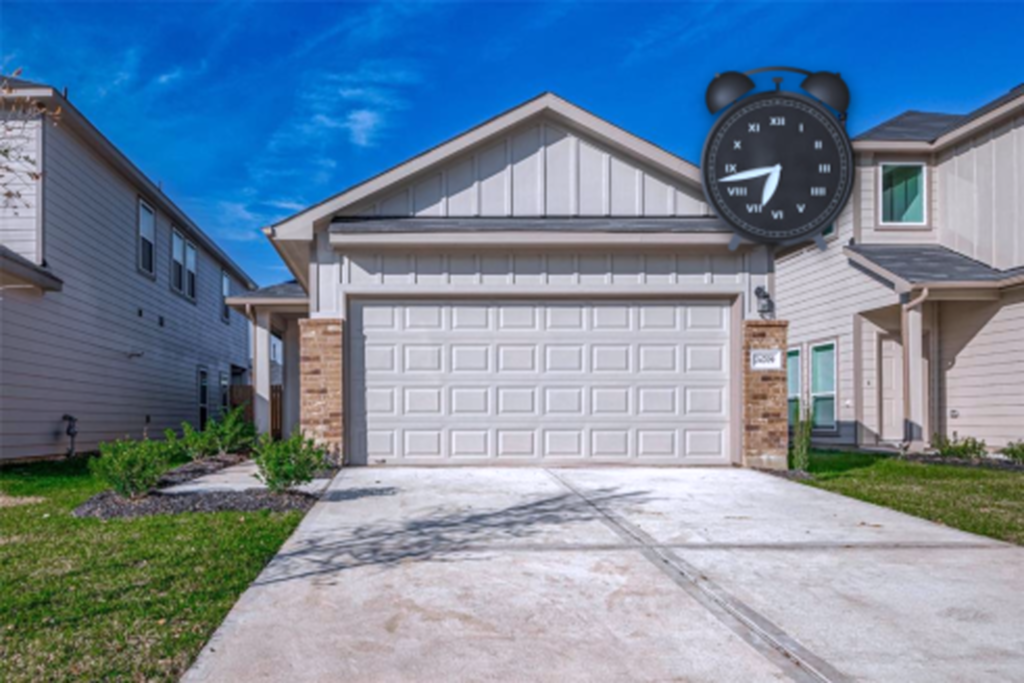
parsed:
6,43
